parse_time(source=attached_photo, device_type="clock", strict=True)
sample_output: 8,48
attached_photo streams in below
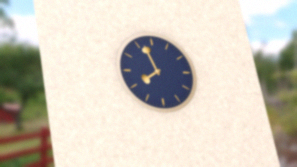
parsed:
7,57
